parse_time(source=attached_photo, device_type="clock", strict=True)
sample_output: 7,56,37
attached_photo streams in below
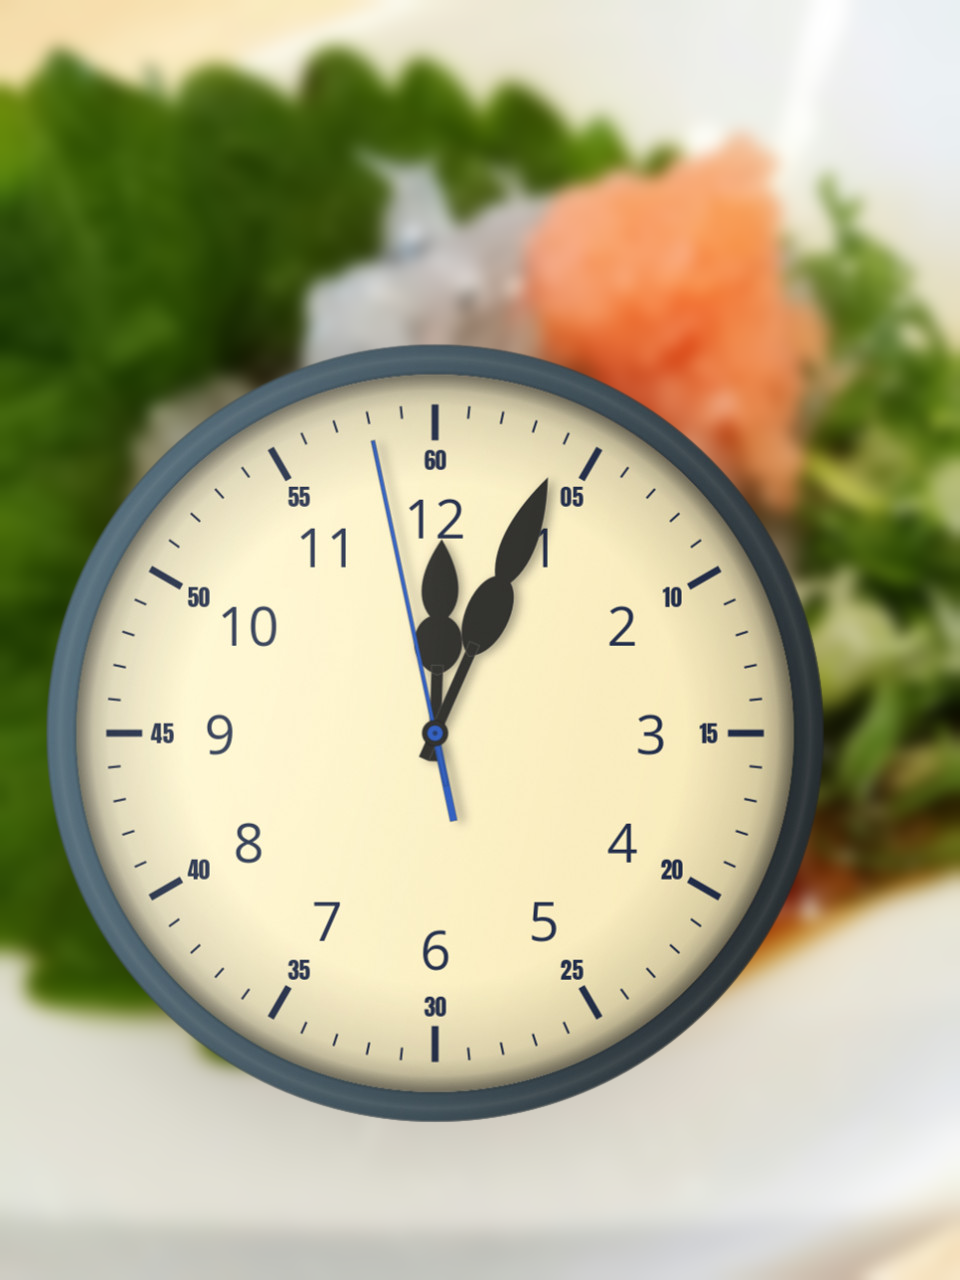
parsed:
12,03,58
